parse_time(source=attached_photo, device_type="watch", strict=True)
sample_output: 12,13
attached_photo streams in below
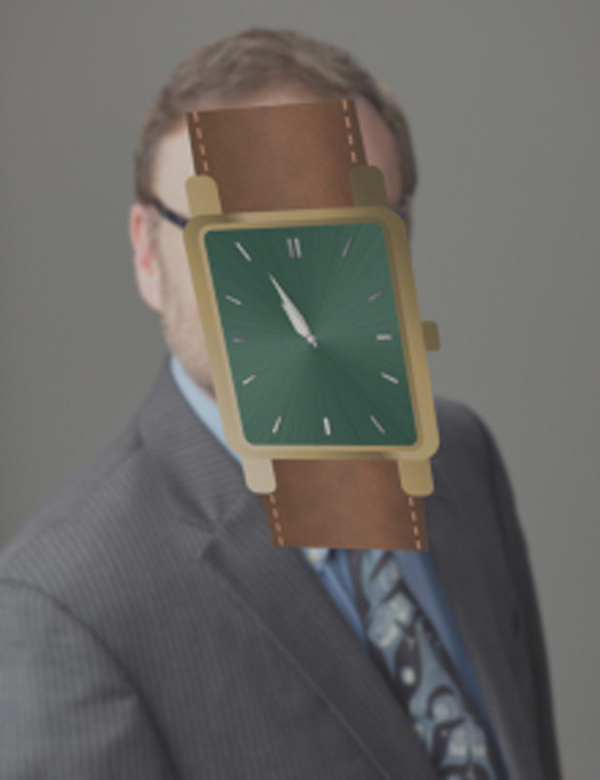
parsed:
10,56
